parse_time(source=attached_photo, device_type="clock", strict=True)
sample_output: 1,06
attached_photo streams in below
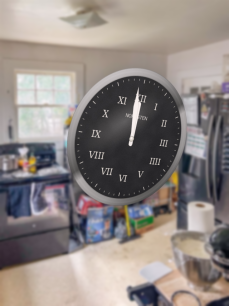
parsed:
11,59
